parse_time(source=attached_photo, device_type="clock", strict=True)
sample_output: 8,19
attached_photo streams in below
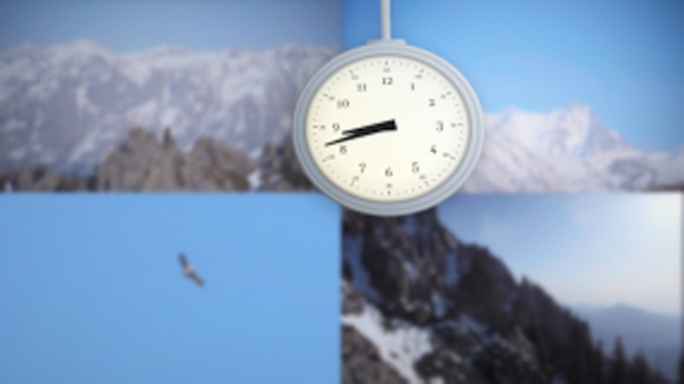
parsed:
8,42
